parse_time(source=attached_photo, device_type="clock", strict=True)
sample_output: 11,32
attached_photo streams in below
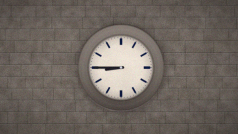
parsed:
8,45
